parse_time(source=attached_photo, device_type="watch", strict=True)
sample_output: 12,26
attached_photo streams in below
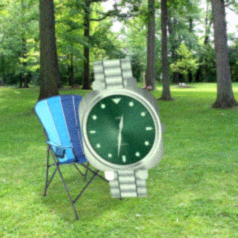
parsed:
12,32
